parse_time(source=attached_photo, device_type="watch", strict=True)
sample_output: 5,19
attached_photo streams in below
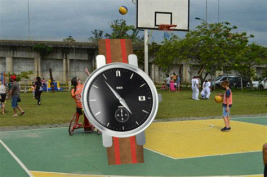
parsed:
4,54
